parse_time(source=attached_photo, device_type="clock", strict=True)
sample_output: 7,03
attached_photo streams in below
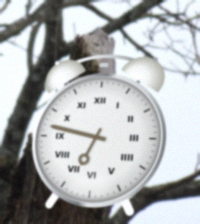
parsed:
6,47
